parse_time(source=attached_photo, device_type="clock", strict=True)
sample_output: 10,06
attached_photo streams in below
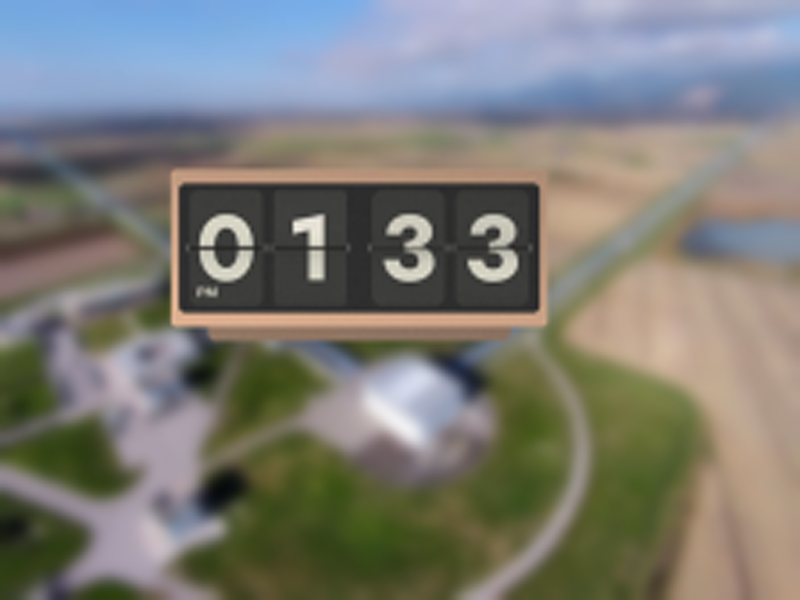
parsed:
1,33
